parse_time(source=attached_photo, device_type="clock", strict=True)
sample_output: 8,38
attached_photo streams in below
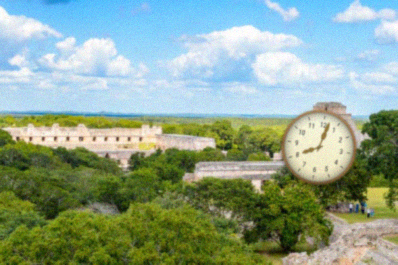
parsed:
8,02
